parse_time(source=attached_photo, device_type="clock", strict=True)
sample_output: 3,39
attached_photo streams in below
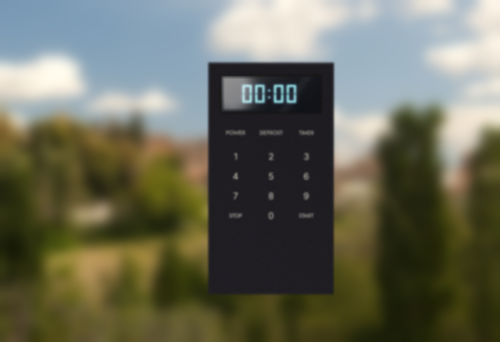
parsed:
0,00
